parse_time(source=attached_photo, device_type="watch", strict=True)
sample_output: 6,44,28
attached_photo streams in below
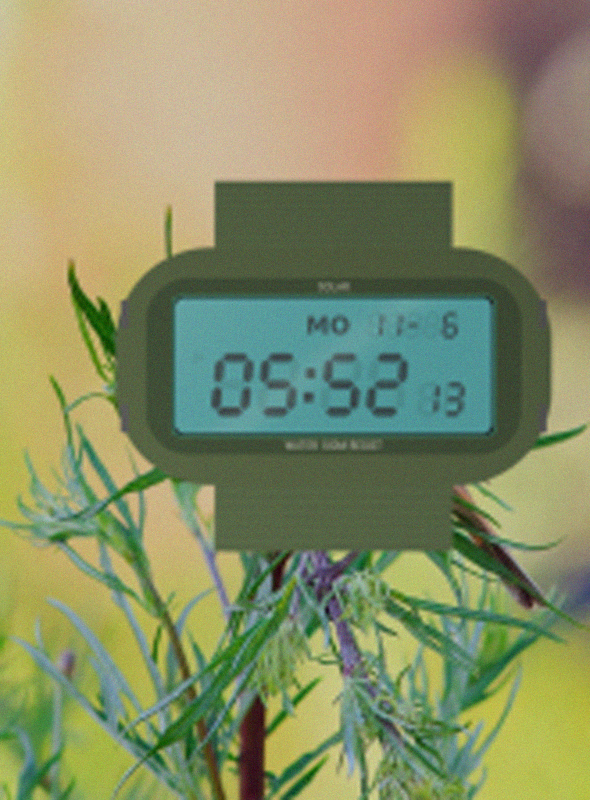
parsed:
5,52,13
